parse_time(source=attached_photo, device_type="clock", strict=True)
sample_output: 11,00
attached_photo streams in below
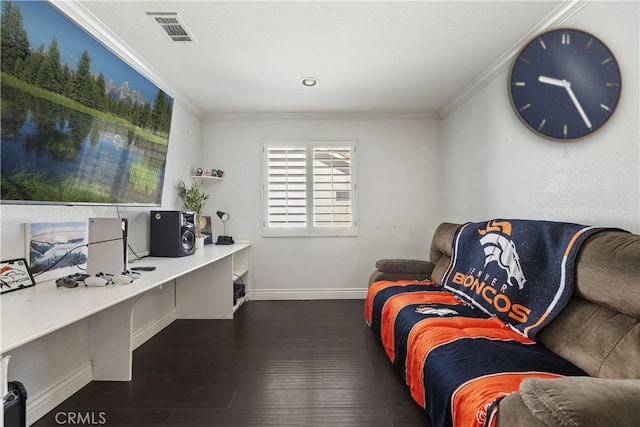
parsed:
9,25
